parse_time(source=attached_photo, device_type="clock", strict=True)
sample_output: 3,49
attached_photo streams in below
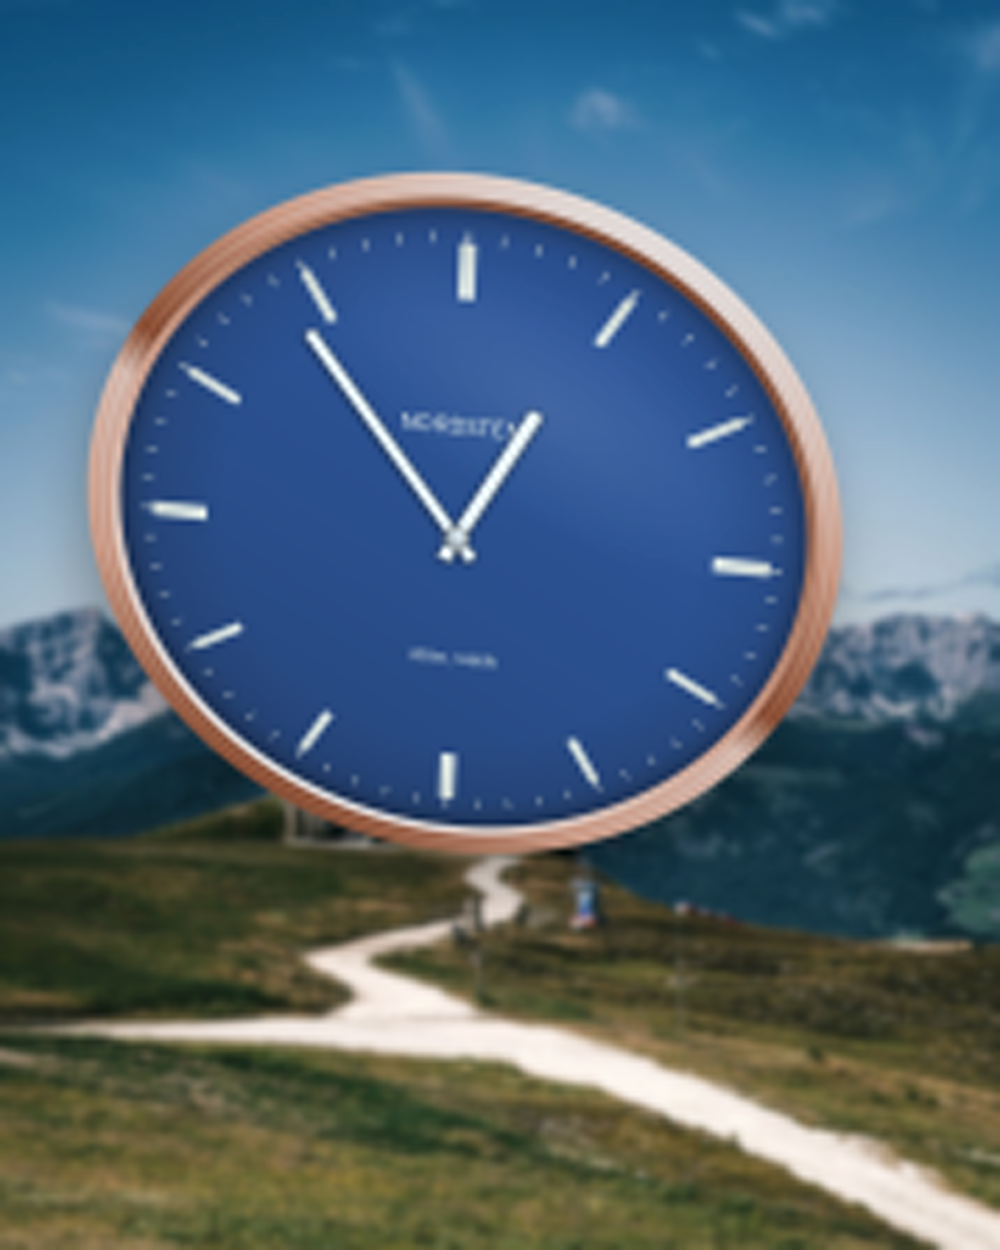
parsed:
12,54
